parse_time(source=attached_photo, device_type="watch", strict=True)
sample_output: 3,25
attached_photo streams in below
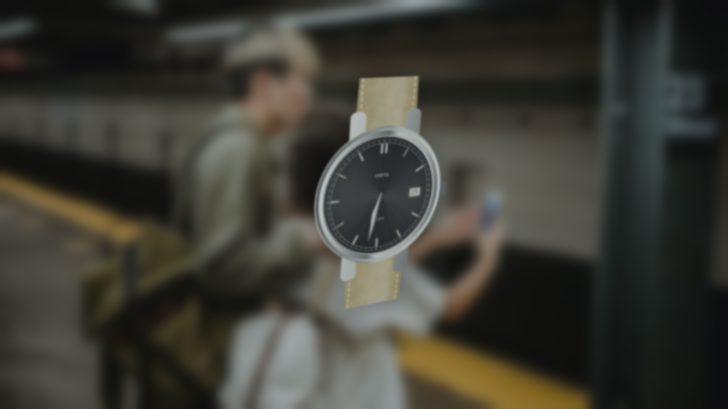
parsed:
6,32
